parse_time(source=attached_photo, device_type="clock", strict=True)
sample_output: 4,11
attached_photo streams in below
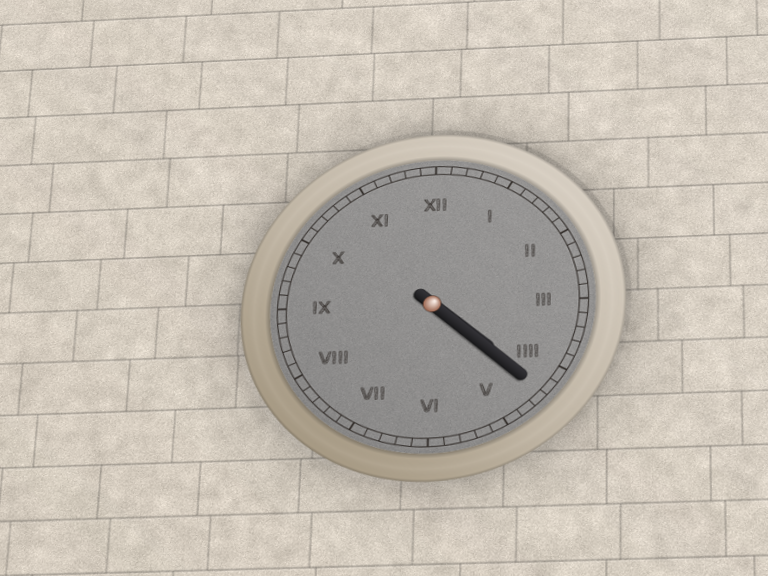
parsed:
4,22
